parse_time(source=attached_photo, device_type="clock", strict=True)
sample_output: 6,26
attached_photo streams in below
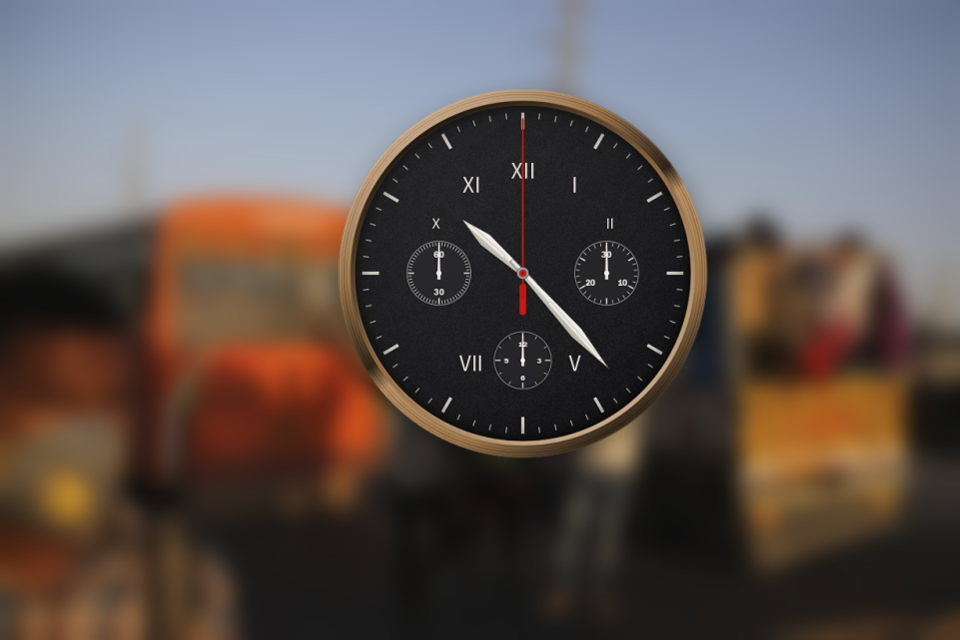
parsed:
10,23
